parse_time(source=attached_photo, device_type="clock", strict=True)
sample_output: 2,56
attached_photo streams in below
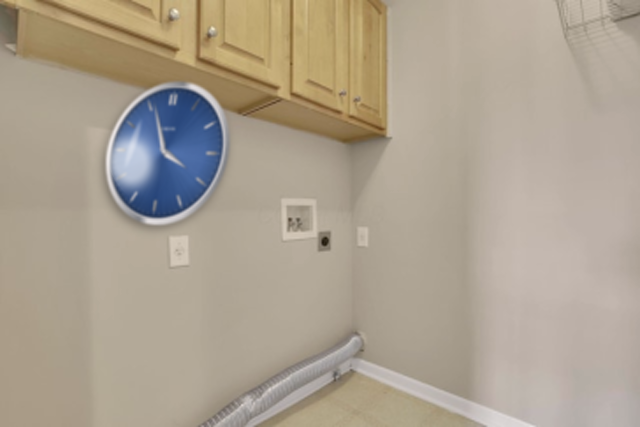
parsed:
3,56
